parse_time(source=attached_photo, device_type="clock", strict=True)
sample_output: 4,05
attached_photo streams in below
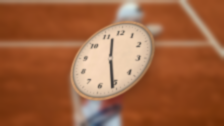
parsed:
11,26
